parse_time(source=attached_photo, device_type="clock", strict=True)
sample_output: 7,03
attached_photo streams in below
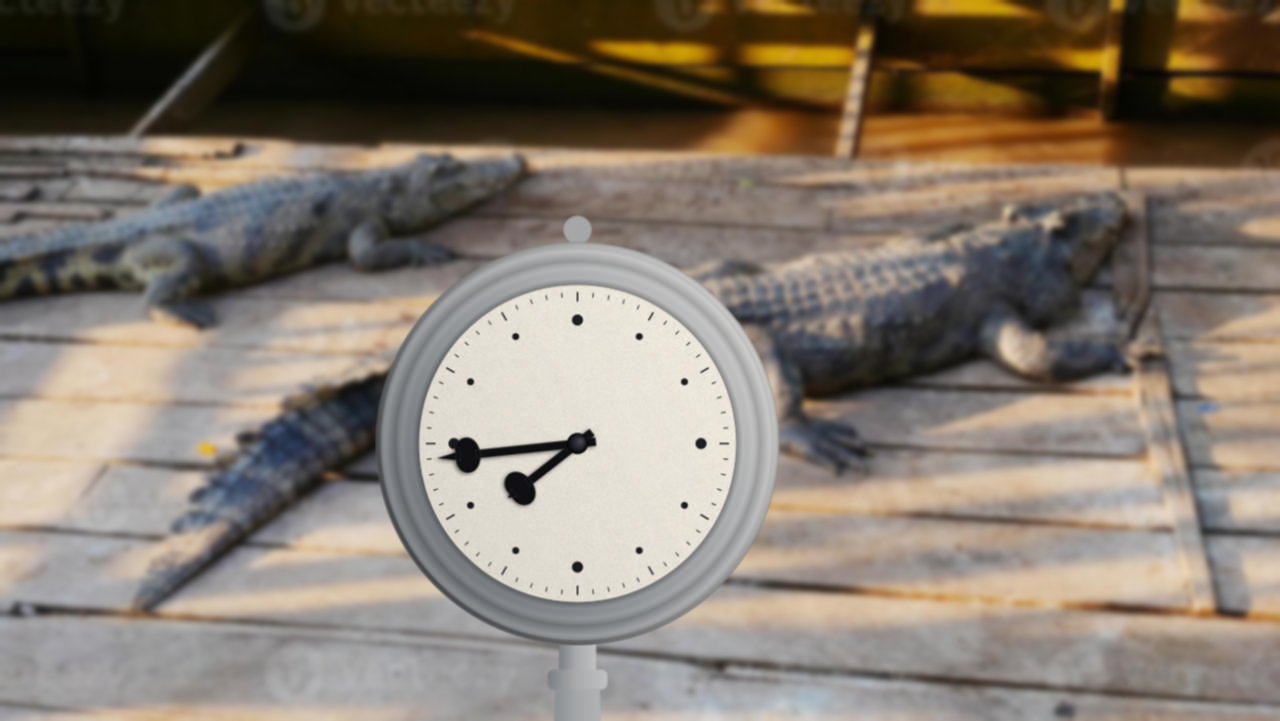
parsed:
7,44
